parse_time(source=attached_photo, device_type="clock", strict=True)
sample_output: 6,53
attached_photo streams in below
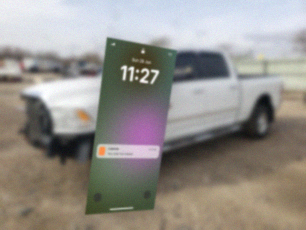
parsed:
11,27
